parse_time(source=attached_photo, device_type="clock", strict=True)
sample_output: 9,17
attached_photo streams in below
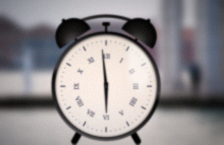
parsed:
5,59
